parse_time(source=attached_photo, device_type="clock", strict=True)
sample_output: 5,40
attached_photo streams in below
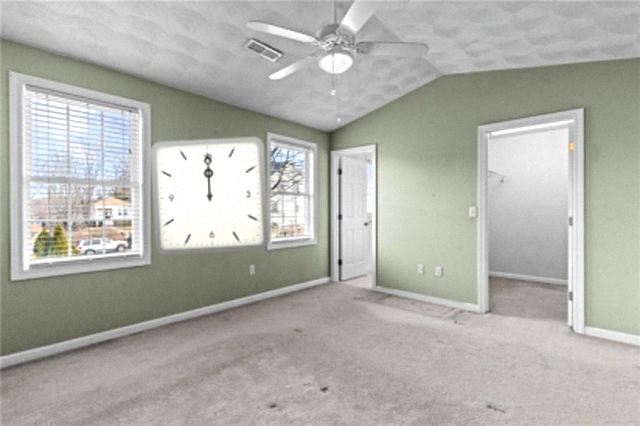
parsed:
12,00
